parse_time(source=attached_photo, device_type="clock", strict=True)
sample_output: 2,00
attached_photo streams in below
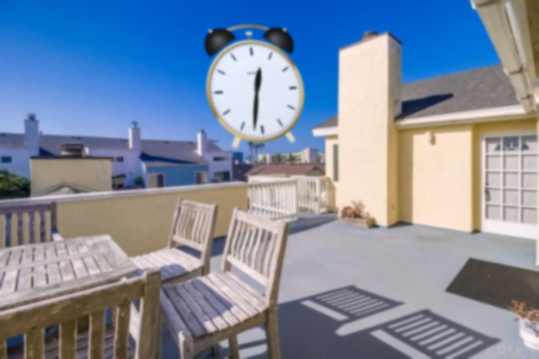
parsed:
12,32
